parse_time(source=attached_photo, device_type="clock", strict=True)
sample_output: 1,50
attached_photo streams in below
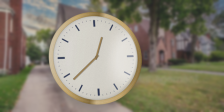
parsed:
12,38
